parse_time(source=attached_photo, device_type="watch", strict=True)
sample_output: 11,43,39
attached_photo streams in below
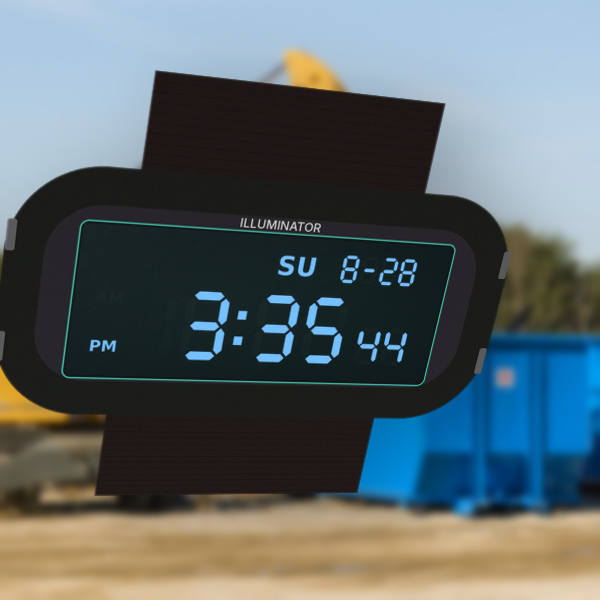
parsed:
3,35,44
